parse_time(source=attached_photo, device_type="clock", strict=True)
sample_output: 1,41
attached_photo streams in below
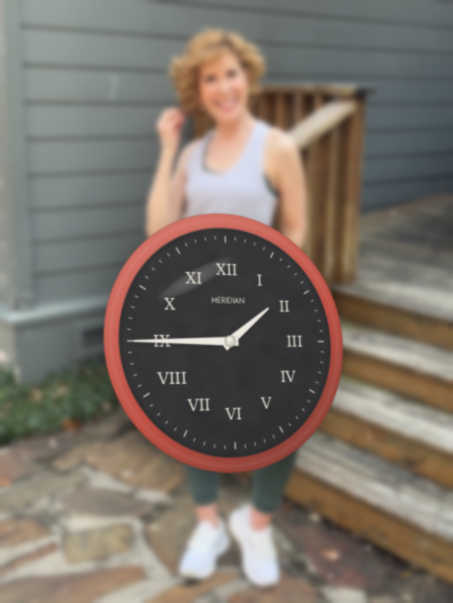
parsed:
1,45
